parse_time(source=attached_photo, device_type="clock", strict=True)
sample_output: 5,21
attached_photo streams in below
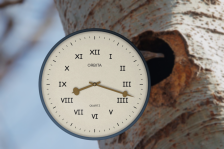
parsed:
8,18
